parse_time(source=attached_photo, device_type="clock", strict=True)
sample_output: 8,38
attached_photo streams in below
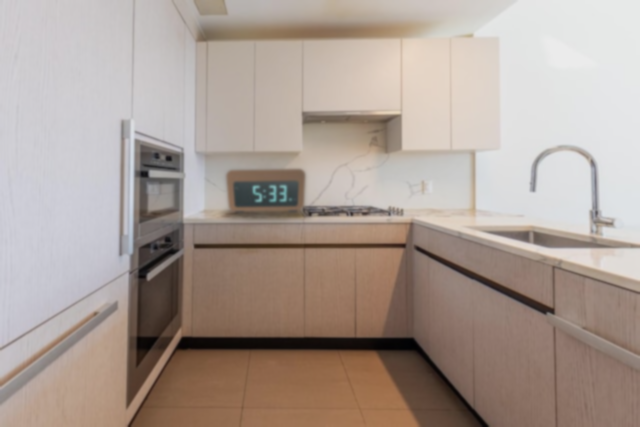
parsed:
5,33
